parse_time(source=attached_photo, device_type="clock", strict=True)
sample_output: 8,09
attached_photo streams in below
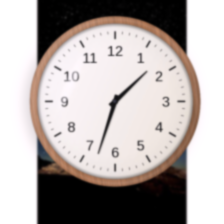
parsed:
1,33
